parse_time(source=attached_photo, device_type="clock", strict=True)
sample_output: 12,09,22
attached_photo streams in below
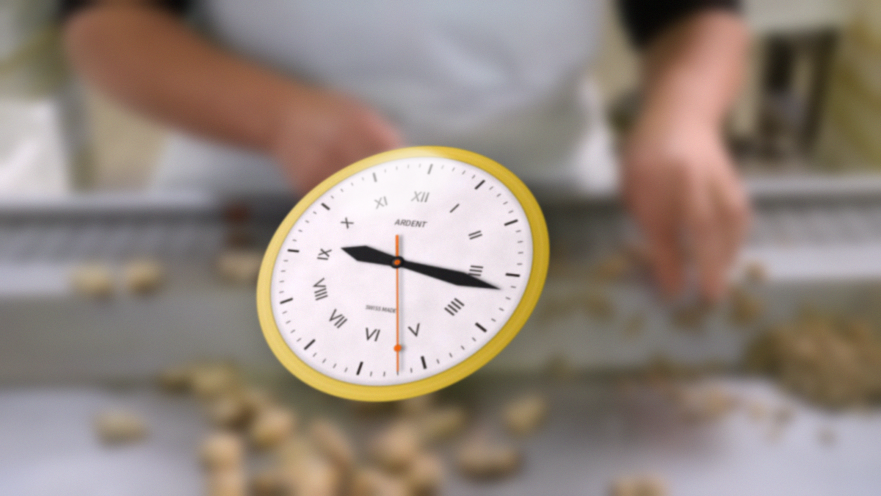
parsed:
9,16,27
